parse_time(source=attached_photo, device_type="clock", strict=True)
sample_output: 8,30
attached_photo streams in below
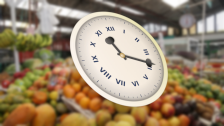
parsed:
11,19
